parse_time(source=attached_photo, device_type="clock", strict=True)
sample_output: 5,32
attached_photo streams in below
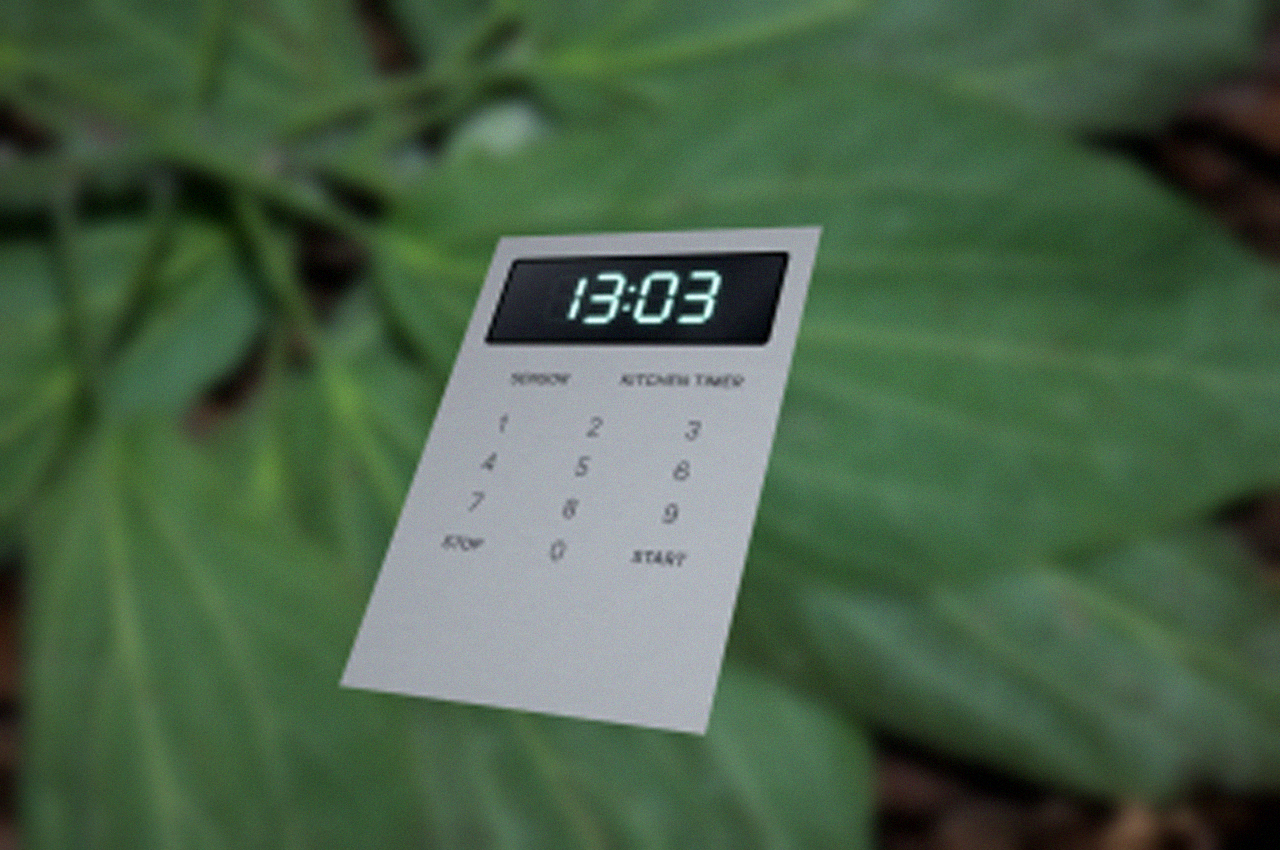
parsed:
13,03
